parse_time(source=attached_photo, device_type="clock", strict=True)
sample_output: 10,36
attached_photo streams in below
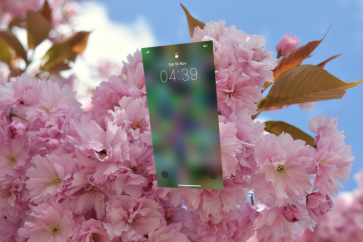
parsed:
4,39
